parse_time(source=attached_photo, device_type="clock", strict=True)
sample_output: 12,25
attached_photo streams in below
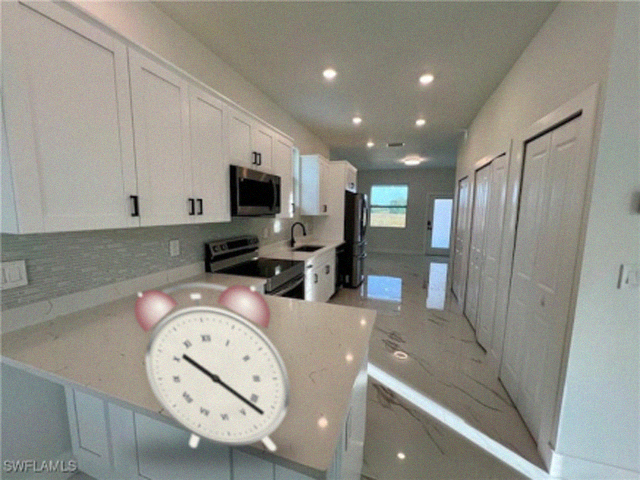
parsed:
10,22
